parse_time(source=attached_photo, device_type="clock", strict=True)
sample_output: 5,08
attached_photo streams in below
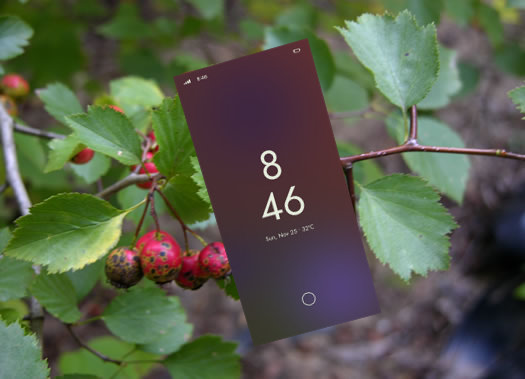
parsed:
8,46
